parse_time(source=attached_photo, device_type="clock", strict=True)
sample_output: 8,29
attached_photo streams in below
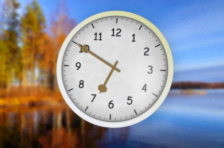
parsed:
6,50
